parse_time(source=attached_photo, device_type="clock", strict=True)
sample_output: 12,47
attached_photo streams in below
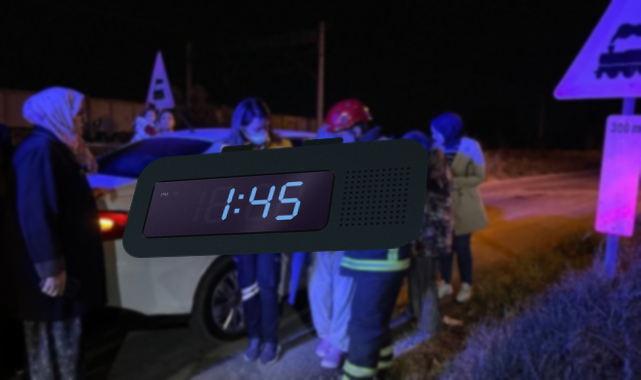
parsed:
1,45
